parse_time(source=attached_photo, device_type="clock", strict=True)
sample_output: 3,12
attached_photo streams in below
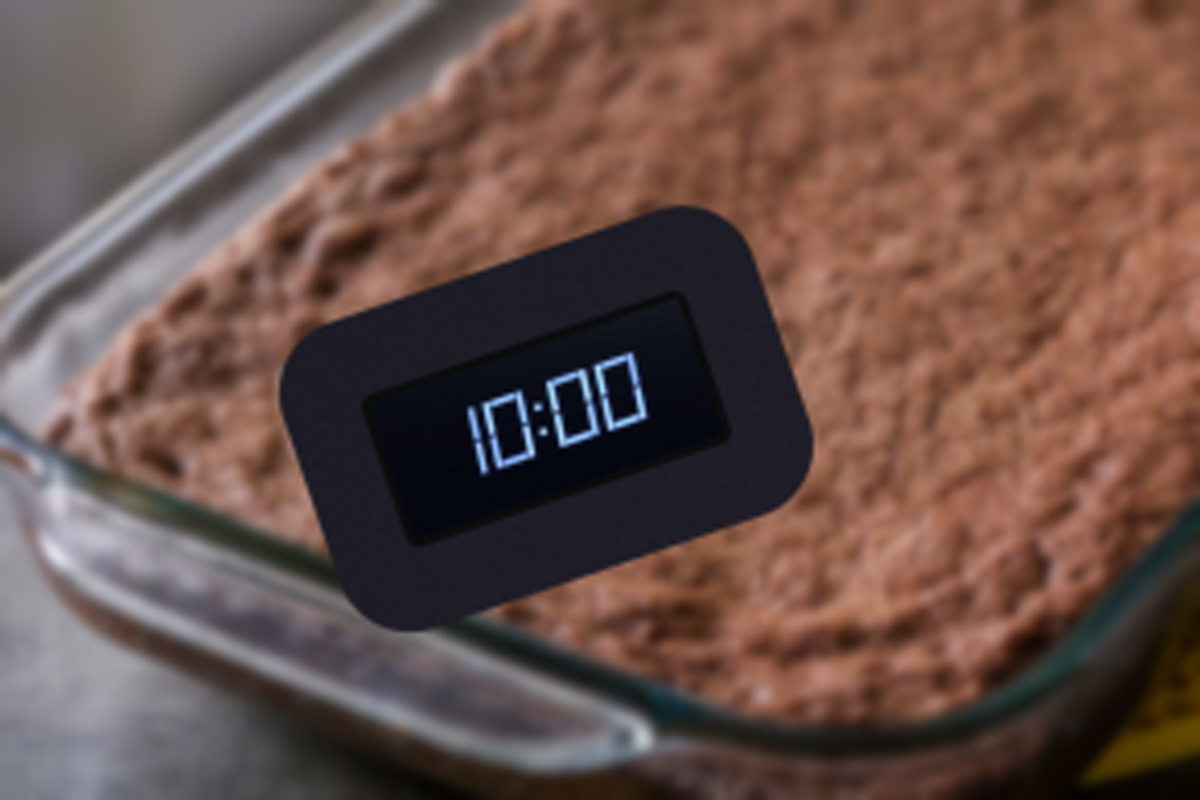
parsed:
10,00
